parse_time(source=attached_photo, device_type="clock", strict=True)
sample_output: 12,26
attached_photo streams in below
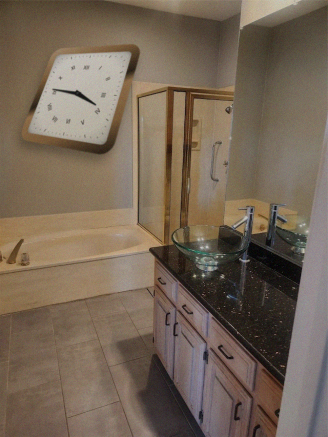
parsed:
3,46
